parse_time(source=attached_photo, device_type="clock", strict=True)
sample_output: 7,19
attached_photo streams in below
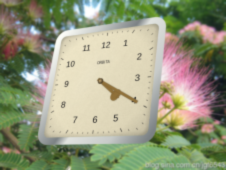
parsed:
4,20
